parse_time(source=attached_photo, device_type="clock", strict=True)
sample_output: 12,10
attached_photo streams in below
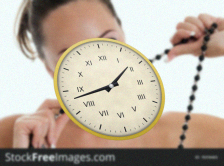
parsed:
1,43
